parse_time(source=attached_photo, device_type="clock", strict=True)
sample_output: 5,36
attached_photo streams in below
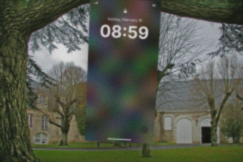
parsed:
8,59
